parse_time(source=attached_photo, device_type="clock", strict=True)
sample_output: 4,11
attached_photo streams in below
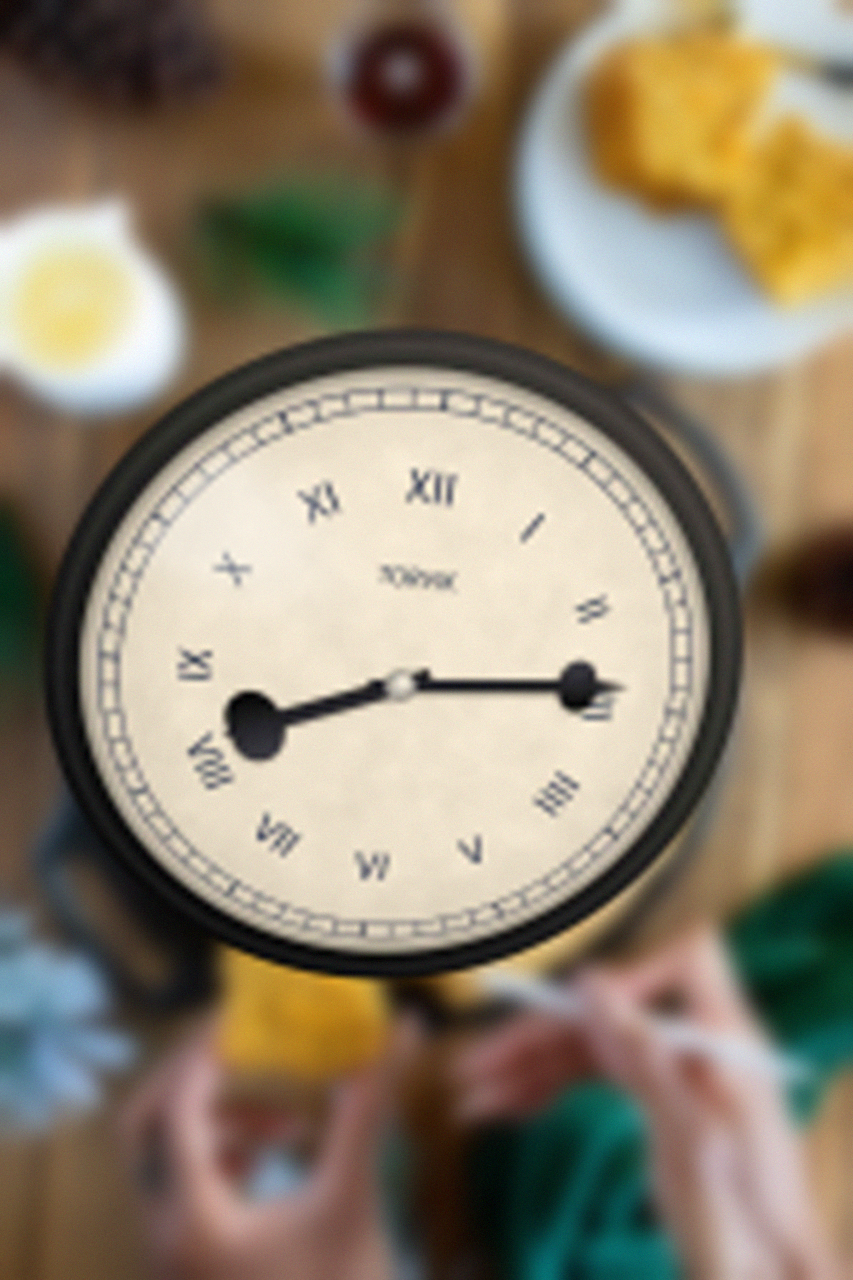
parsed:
8,14
